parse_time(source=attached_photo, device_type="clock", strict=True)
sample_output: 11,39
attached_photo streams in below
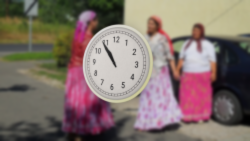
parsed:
10,54
